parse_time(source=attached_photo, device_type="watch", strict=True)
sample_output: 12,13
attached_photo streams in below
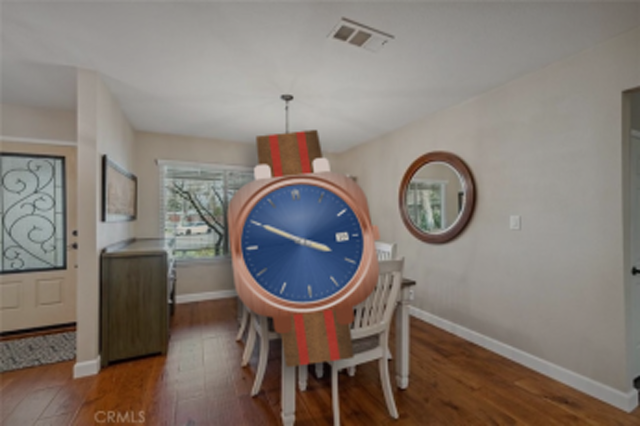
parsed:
3,50
